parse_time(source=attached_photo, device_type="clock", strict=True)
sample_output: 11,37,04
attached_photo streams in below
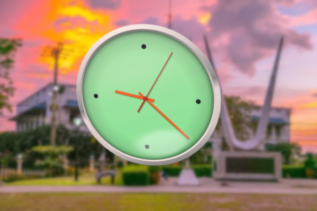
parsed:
9,22,05
